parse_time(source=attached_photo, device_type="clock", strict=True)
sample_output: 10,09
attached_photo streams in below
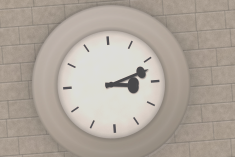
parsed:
3,12
